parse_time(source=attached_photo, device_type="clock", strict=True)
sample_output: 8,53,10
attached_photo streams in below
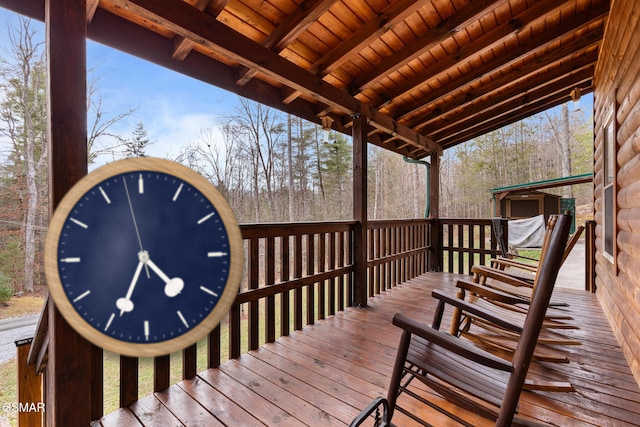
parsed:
4,33,58
